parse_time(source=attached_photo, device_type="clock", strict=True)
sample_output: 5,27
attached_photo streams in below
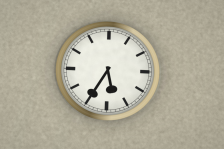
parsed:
5,35
